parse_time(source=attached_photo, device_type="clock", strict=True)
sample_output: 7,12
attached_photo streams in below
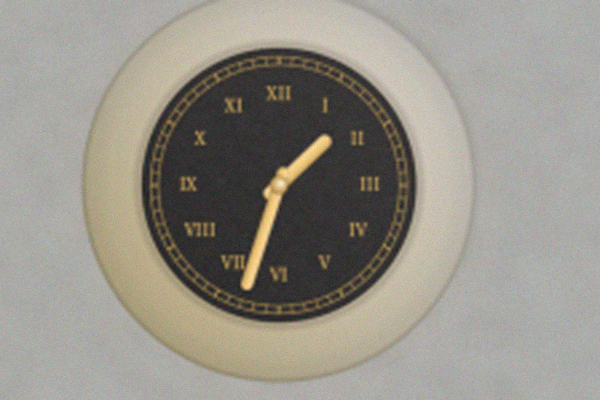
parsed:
1,33
